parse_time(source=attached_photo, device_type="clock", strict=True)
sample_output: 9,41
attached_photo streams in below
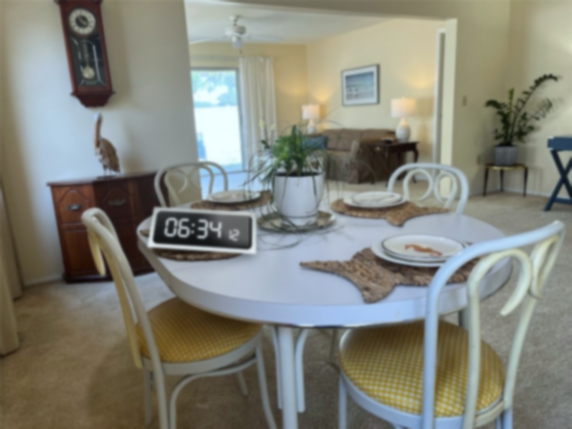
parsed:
6,34
